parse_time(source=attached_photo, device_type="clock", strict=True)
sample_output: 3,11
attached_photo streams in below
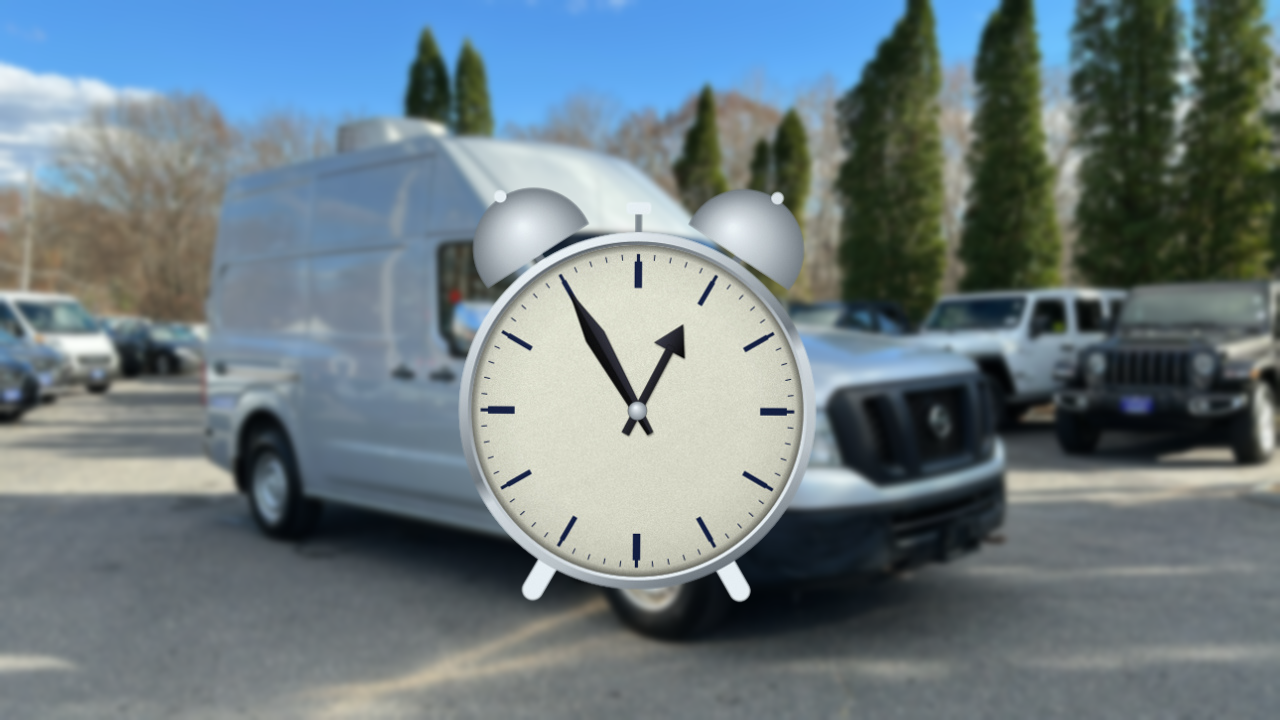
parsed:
12,55
